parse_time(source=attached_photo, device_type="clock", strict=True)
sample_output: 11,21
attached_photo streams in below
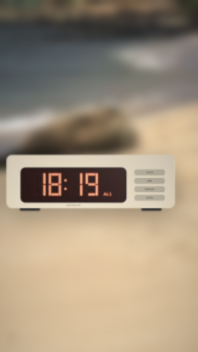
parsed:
18,19
